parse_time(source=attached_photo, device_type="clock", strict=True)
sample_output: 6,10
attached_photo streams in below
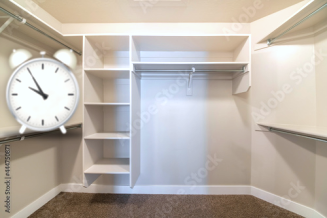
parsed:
9,55
